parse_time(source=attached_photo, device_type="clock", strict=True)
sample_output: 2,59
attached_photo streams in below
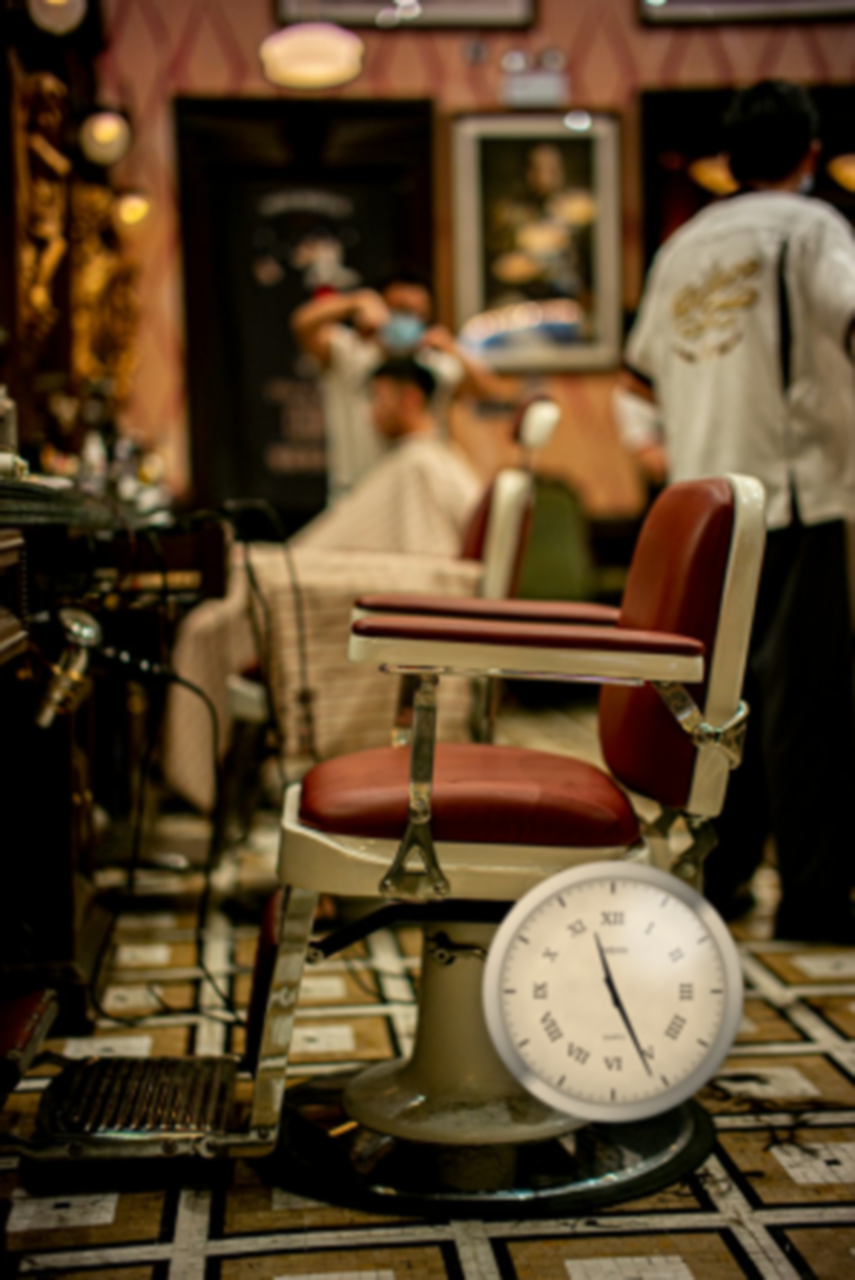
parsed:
11,26
